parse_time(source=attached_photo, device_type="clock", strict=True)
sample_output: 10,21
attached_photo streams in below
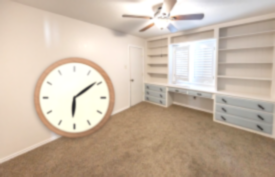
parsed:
6,09
